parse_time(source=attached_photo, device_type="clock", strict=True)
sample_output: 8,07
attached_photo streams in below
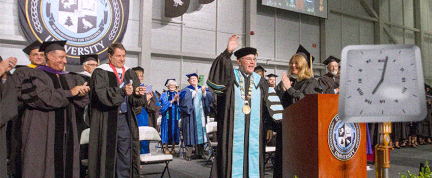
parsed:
7,02
